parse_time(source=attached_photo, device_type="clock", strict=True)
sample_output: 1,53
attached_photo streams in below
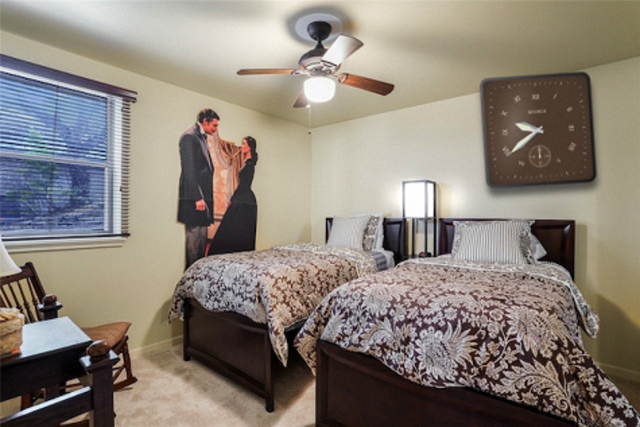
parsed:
9,39
